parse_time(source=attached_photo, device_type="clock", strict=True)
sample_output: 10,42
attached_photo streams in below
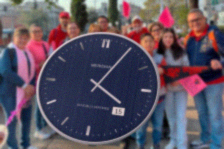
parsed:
4,05
